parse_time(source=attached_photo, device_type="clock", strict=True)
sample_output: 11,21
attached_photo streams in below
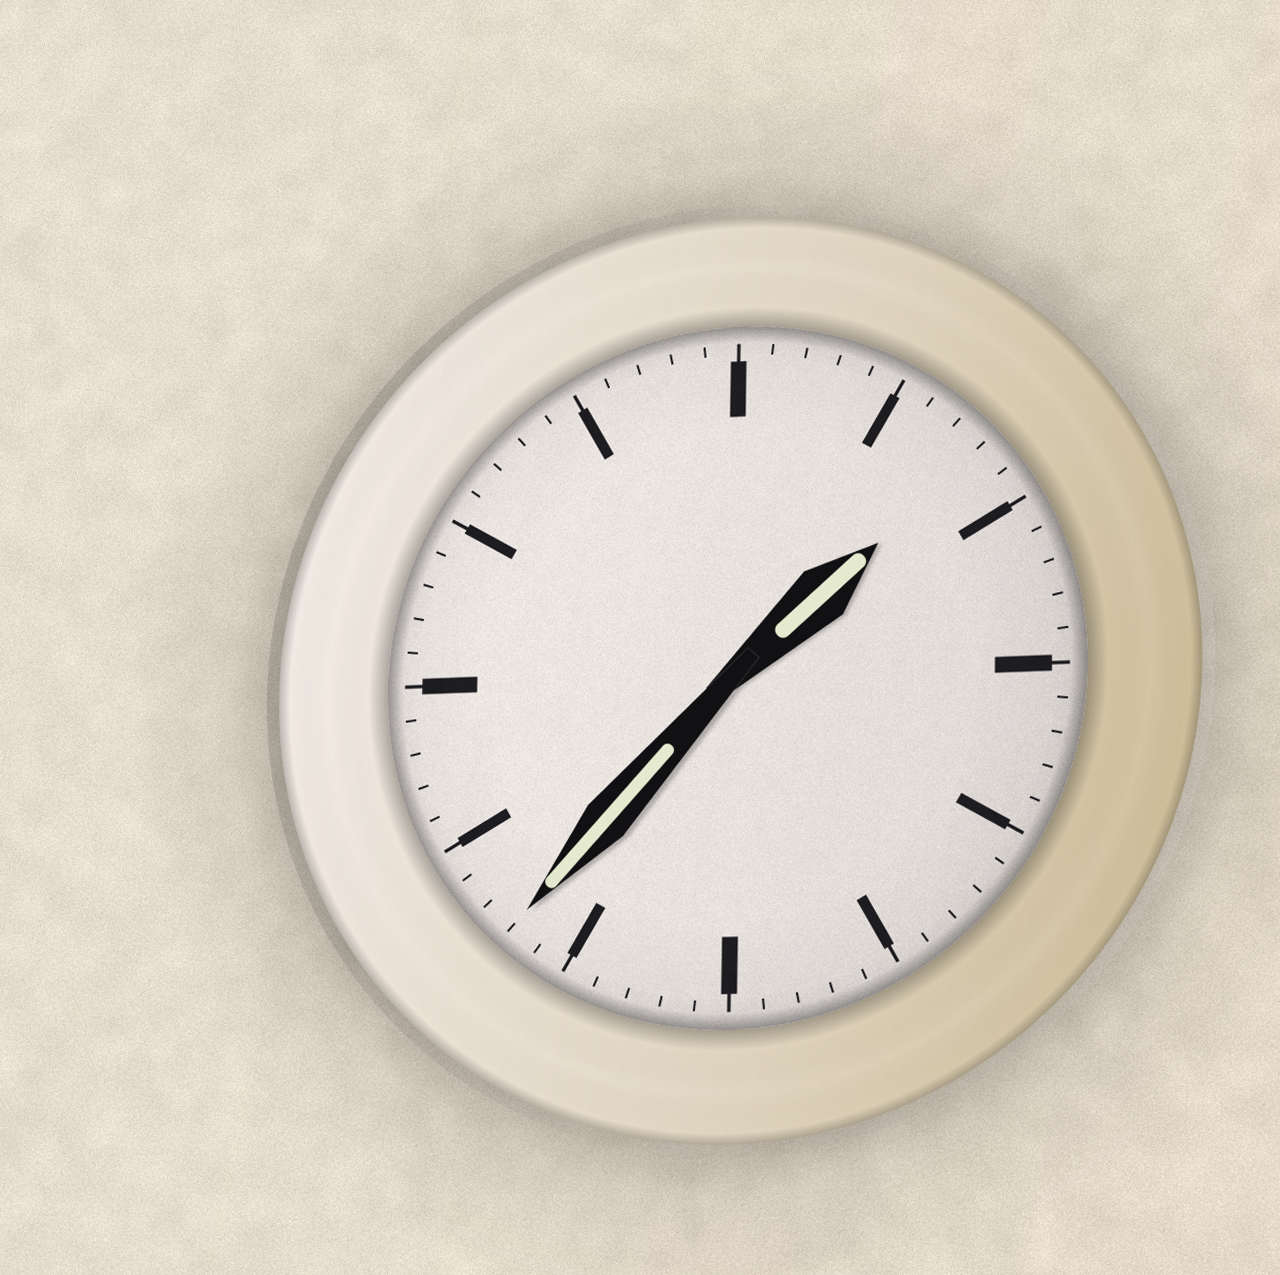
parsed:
1,37
